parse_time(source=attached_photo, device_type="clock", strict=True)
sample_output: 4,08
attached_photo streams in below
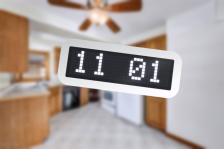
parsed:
11,01
